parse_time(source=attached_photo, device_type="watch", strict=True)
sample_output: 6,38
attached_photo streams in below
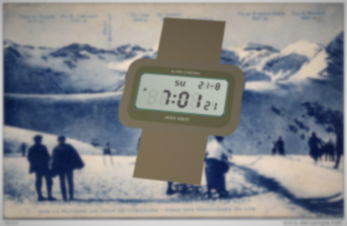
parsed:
7,01
